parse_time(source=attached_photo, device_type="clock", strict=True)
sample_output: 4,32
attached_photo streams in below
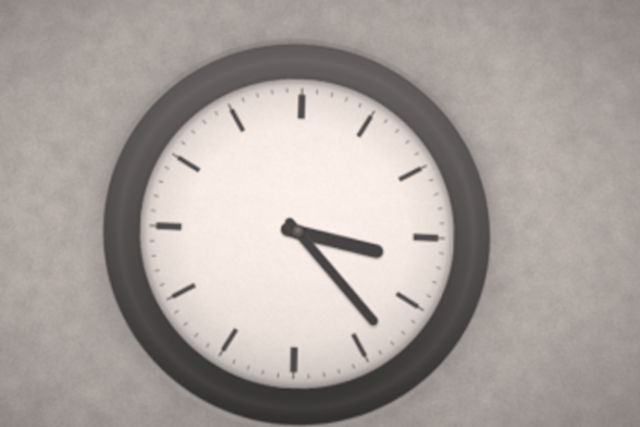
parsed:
3,23
